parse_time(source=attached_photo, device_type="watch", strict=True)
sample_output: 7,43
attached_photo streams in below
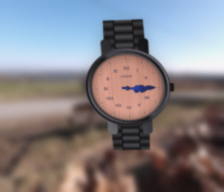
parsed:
3,15
